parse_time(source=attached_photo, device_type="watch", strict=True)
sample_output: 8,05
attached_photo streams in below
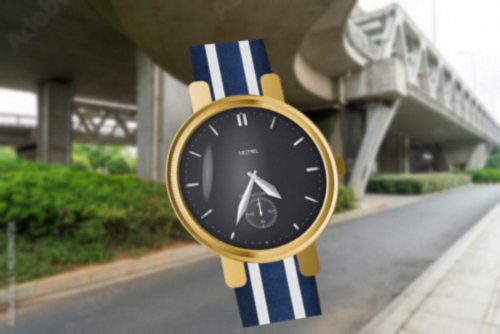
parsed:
4,35
